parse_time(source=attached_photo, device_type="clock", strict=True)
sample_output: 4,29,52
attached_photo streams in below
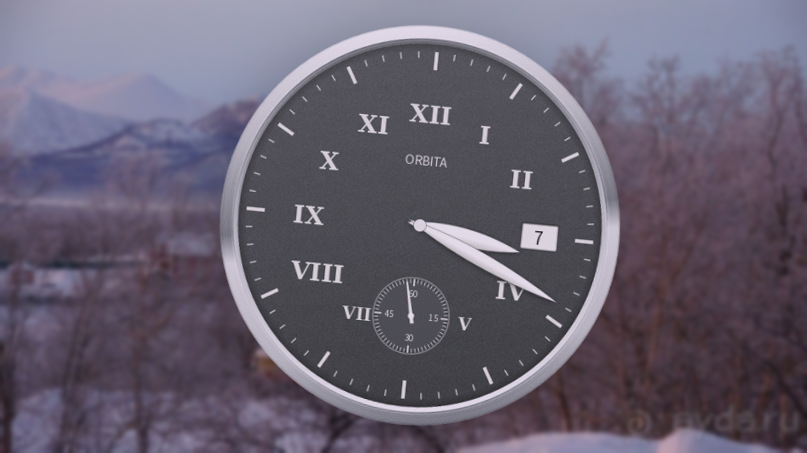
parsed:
3,18,58
